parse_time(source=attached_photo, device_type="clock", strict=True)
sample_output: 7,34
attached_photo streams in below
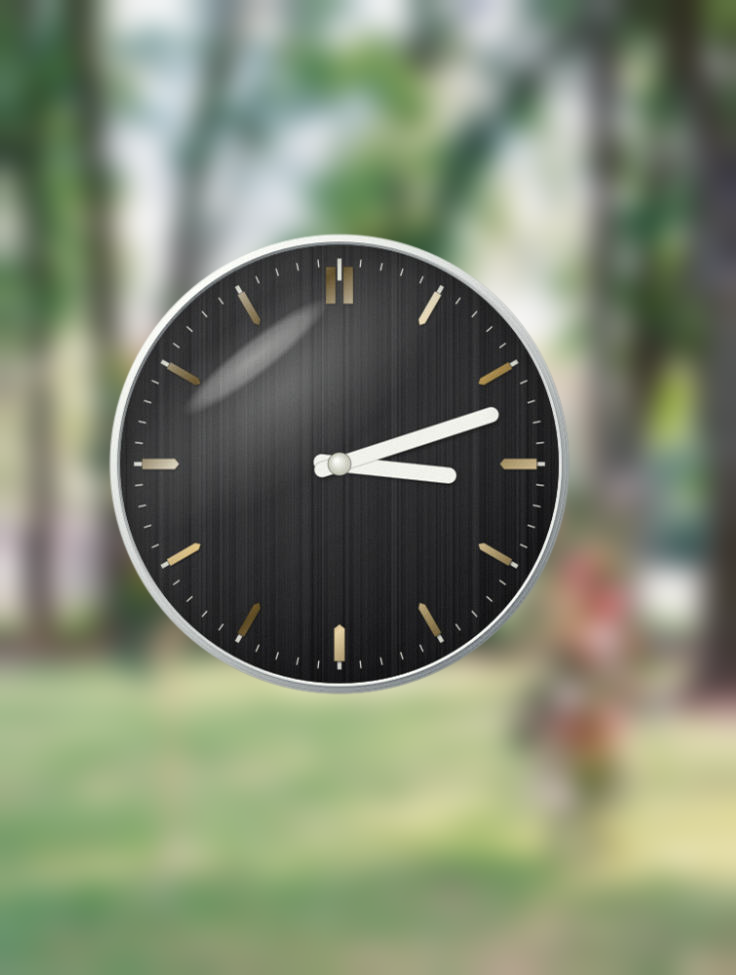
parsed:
3,12
